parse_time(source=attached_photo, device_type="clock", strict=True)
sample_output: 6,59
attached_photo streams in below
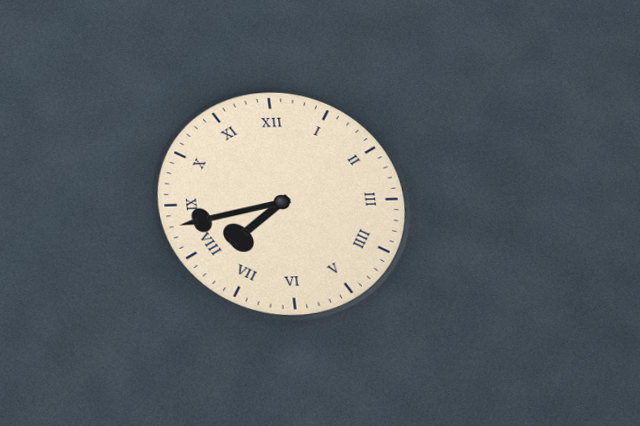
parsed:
7,43
